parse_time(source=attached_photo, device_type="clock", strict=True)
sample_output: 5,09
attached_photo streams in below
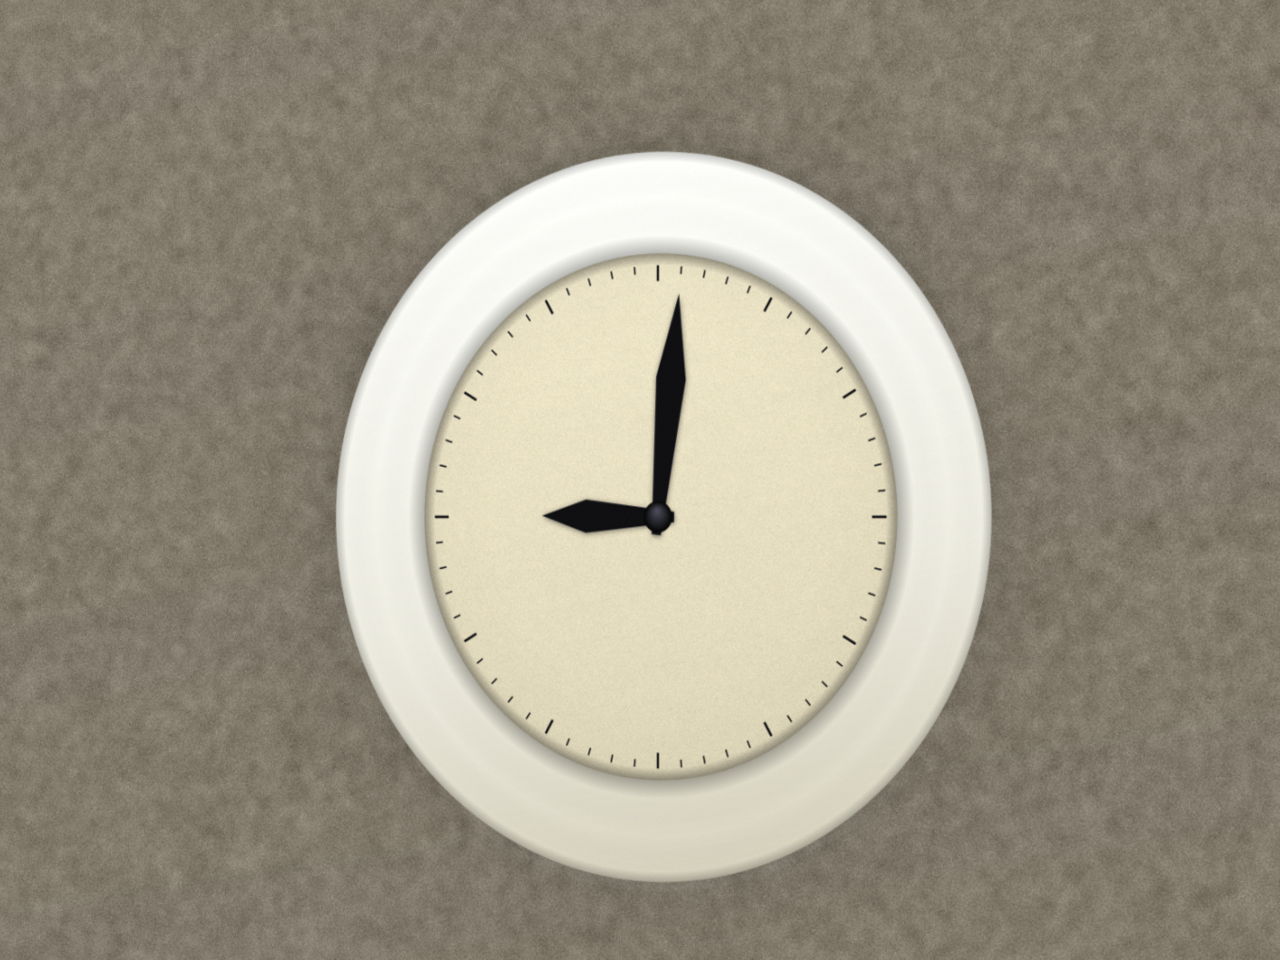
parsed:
9,01
